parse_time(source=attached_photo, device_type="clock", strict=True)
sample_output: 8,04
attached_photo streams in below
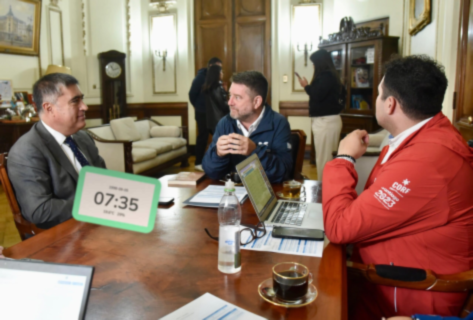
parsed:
7,35
